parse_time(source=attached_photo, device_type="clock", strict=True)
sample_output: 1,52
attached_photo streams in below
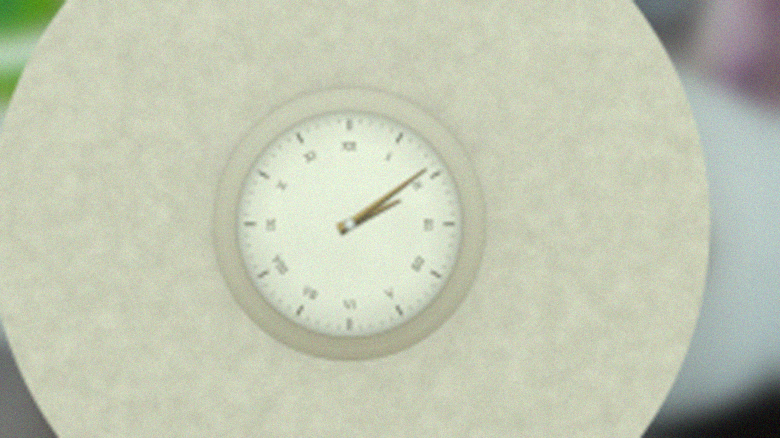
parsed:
2,09
